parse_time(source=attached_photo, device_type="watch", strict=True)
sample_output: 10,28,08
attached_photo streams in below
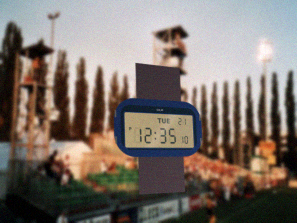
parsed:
12,35,10
